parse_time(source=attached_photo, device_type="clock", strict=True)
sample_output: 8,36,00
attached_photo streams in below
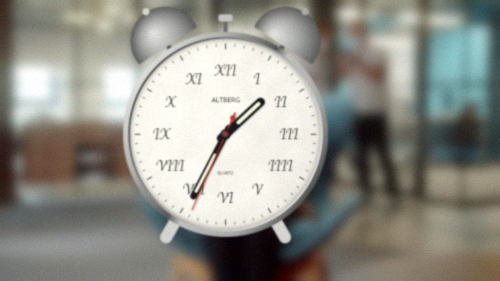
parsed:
1,34,34
